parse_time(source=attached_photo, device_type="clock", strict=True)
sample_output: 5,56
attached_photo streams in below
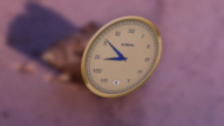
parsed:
8,51
